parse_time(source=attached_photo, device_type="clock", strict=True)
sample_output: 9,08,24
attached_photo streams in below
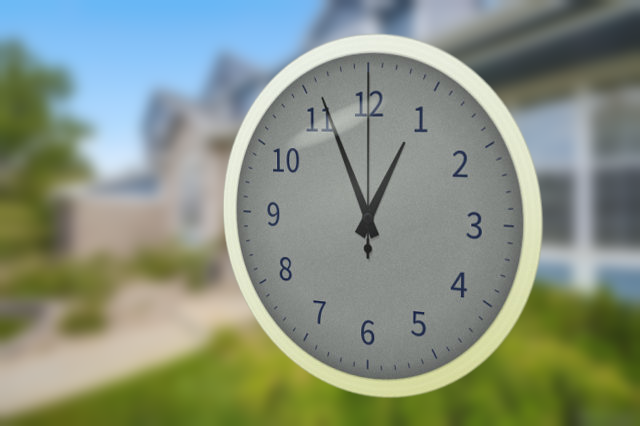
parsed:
12,56,00
